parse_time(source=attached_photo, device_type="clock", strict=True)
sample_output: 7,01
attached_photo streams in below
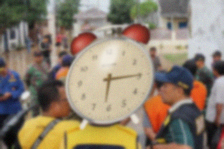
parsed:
6,15
